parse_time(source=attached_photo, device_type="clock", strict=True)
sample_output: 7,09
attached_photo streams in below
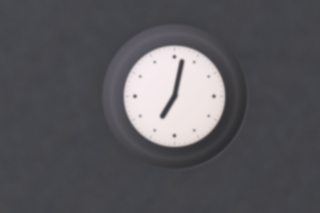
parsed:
7,02
